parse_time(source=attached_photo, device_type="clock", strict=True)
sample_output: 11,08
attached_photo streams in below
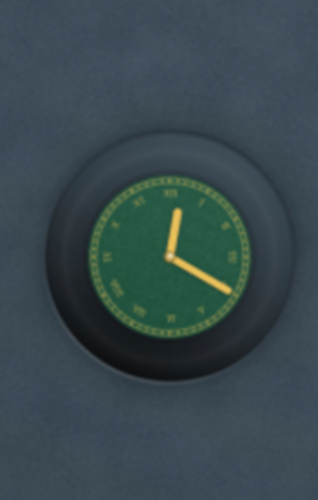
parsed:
12,20
